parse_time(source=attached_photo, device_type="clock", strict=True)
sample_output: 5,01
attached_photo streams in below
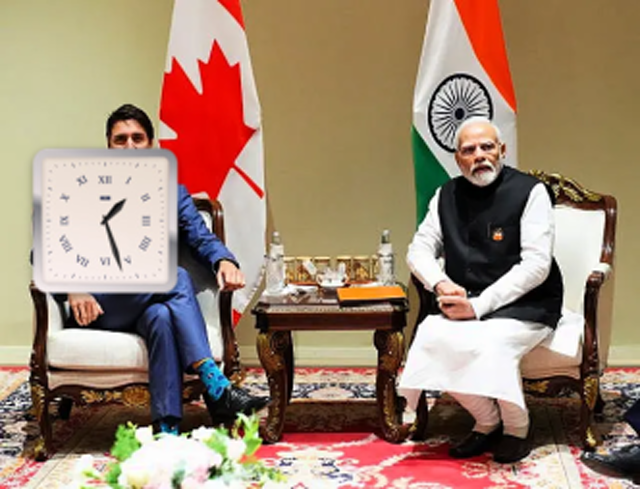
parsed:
1,27
